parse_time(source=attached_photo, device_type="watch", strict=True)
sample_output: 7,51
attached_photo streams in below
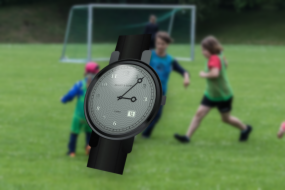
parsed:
3,07
